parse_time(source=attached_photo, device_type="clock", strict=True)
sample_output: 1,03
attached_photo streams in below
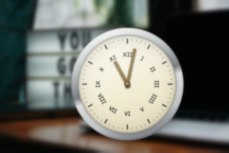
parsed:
11,02
